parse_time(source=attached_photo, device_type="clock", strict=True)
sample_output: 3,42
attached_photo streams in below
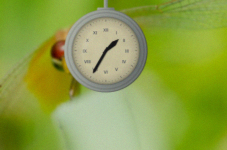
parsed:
1,35
